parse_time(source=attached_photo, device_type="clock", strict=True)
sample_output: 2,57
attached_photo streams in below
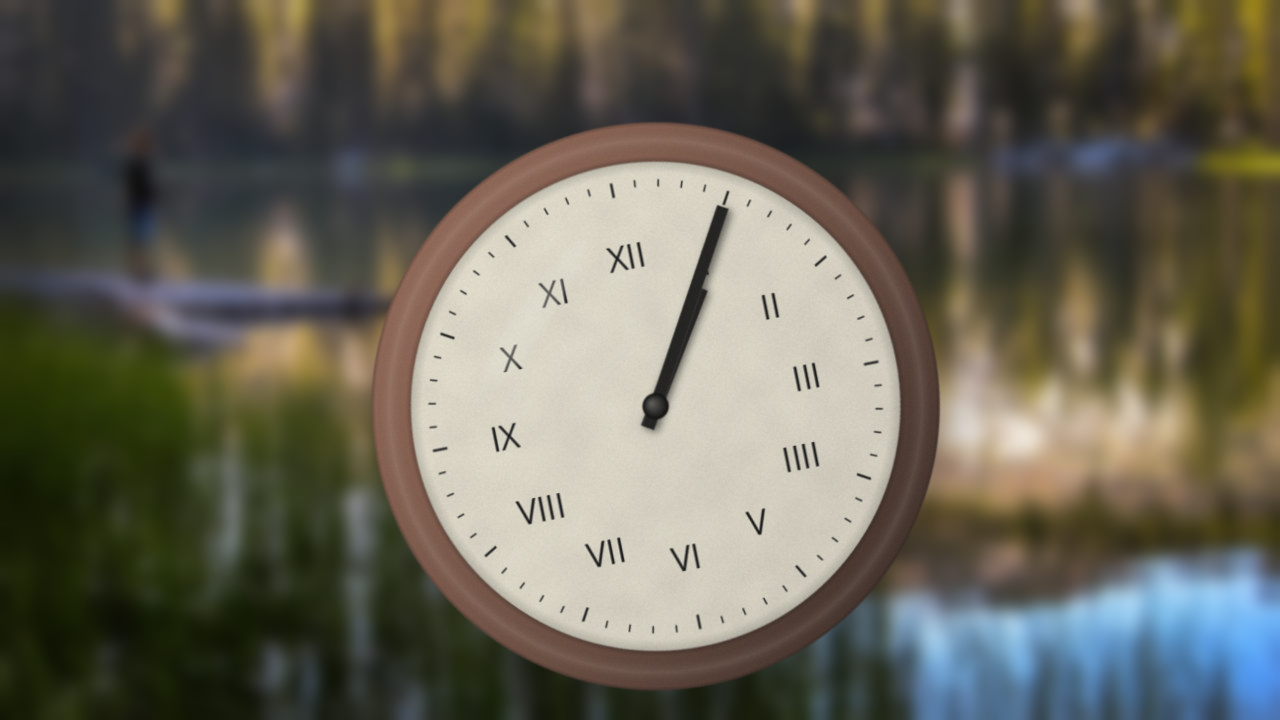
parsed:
1,05
